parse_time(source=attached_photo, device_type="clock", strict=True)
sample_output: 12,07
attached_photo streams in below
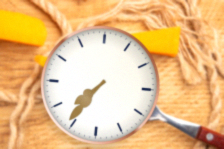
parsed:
7,36
